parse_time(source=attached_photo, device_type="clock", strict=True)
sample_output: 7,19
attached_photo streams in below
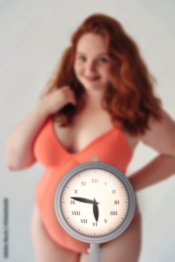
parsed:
5,47
